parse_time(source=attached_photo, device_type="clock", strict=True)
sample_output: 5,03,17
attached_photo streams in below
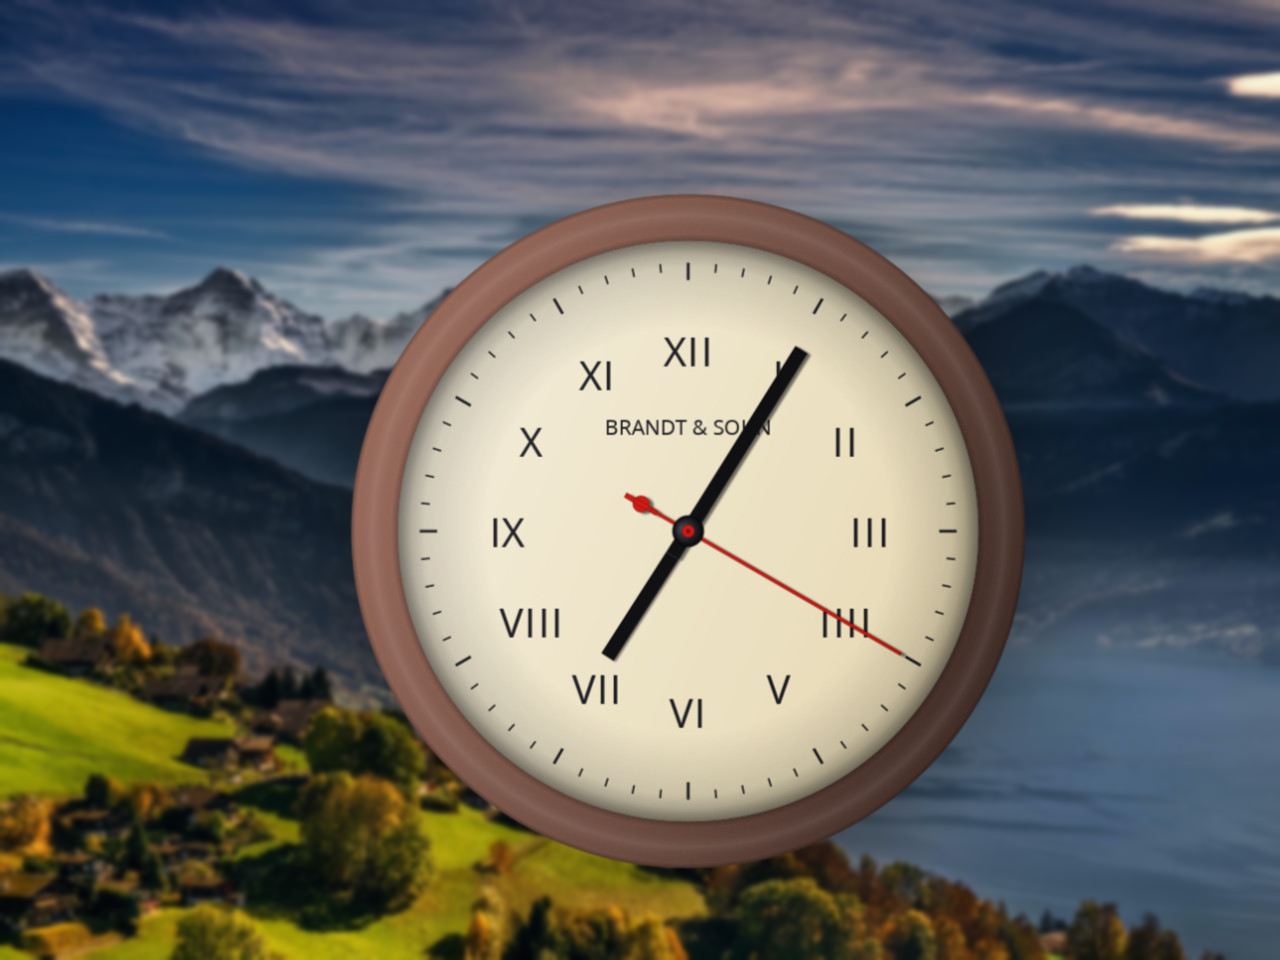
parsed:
7,05,20
